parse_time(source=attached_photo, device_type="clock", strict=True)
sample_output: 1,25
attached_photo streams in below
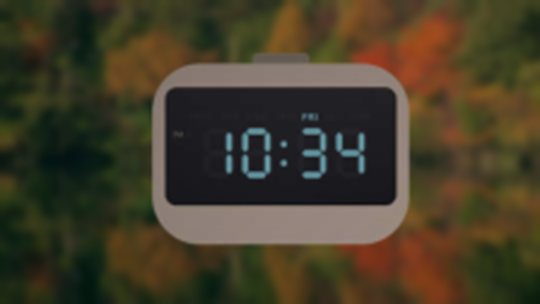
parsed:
10,34
